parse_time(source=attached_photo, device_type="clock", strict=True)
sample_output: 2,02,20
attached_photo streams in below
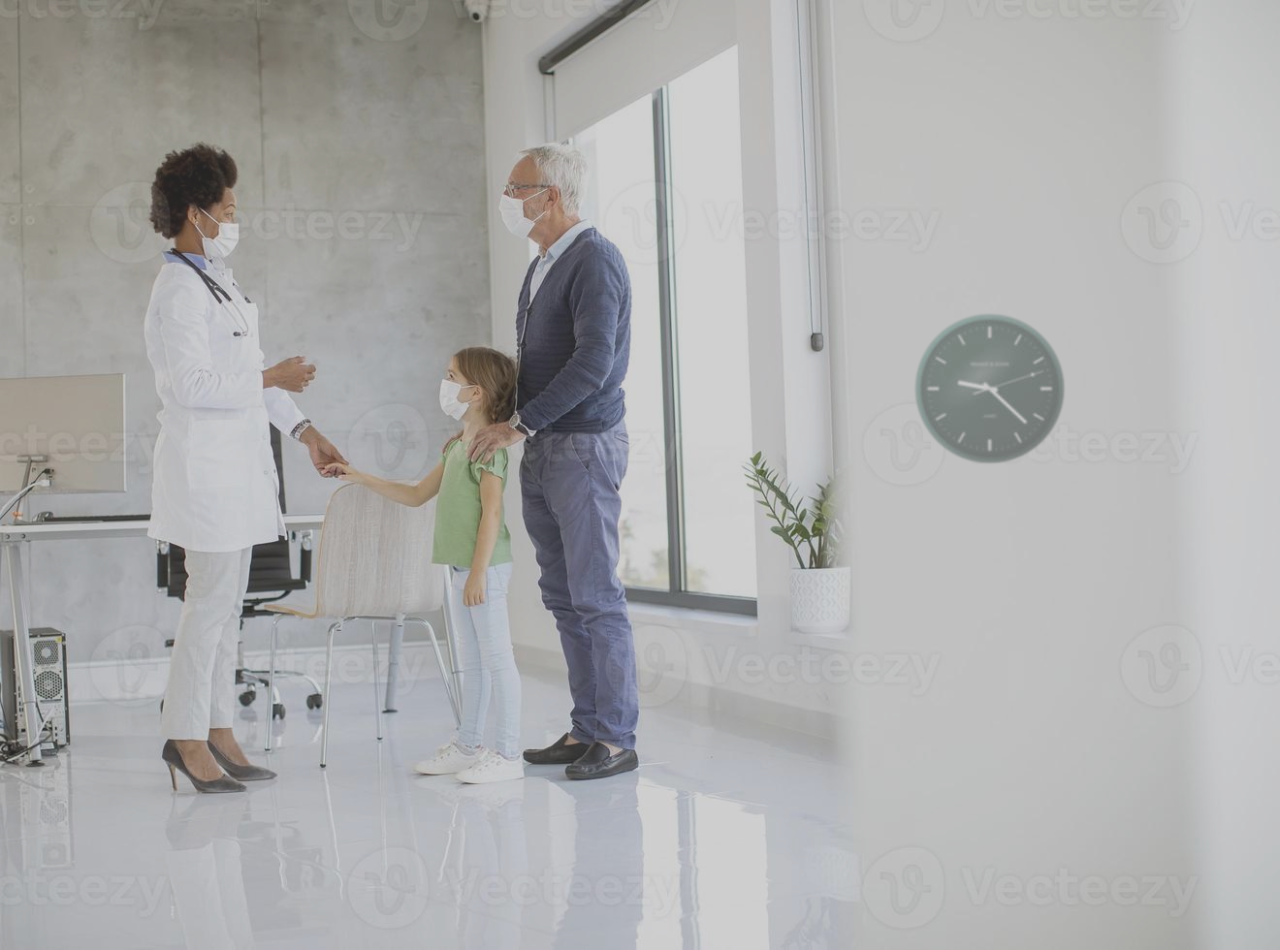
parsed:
9,22,12
